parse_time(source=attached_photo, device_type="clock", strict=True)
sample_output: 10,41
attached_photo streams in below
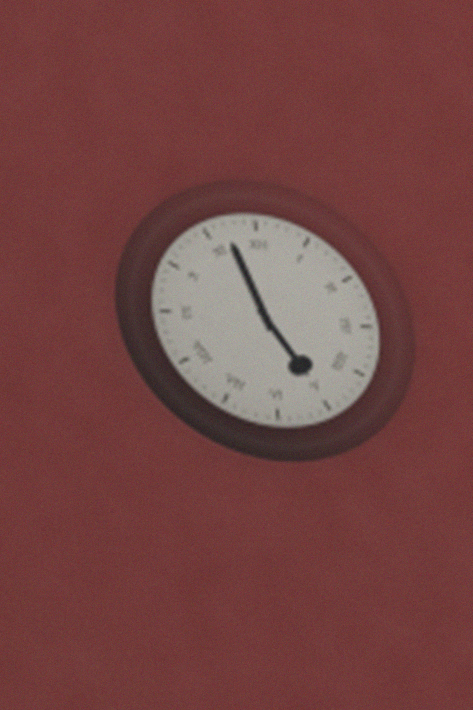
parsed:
4,57
